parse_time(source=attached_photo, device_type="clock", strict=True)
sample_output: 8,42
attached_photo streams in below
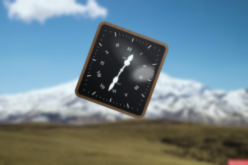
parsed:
12,32
